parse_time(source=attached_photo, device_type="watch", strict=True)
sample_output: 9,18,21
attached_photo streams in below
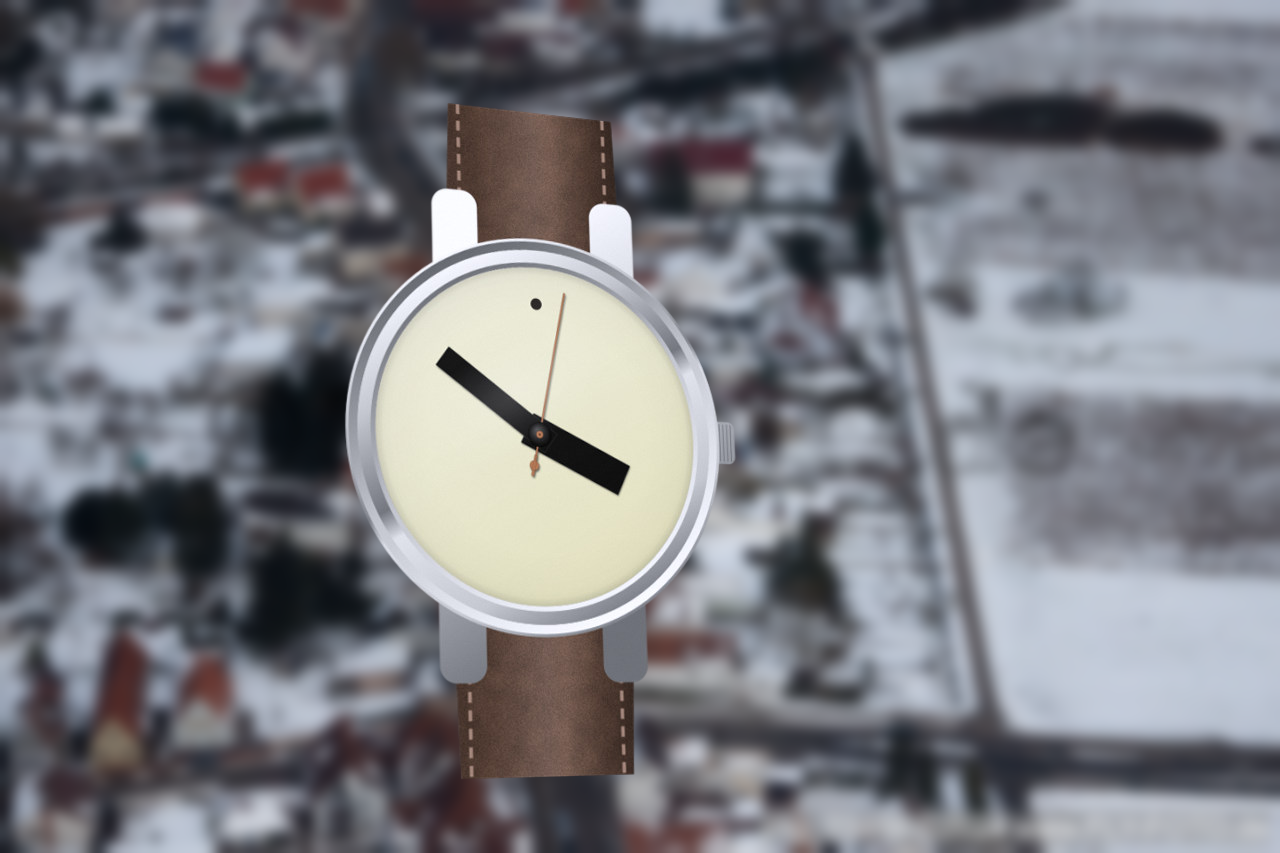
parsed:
3,51,02
